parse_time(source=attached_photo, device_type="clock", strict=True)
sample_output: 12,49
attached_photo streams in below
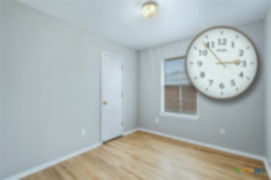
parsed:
2,53
